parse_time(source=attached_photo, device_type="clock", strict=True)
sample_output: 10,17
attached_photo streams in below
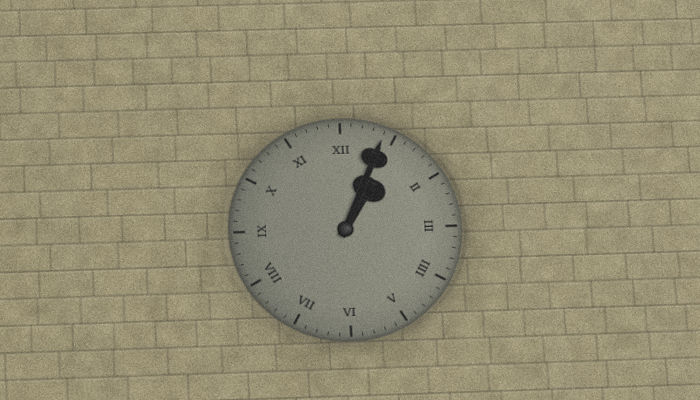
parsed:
1,04
